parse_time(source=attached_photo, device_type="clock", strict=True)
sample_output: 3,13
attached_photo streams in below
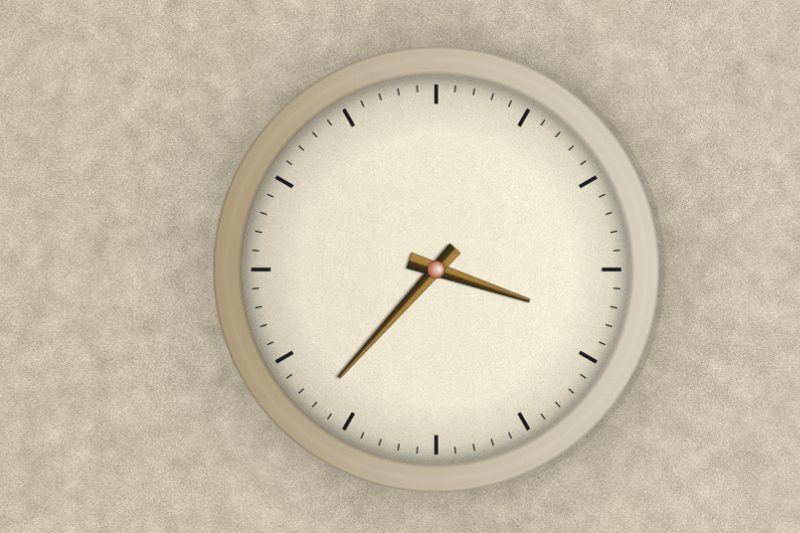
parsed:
3,37
